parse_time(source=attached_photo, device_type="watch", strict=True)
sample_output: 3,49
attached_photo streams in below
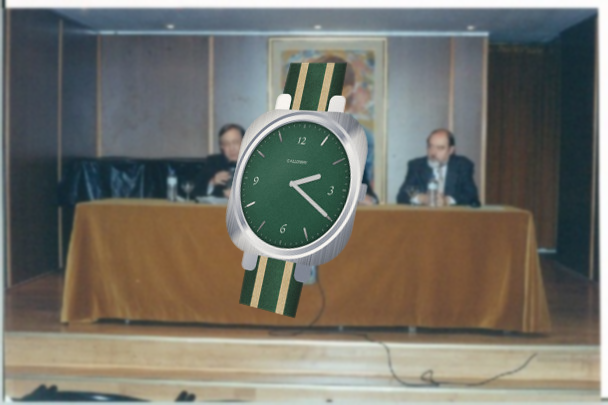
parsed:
2,20
